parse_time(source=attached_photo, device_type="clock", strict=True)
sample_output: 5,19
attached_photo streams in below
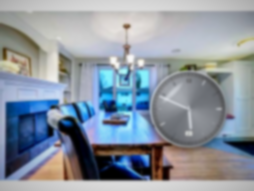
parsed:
5,49
